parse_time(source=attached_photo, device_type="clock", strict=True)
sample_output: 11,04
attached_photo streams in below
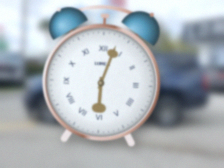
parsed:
6,03
